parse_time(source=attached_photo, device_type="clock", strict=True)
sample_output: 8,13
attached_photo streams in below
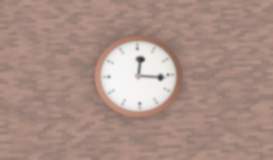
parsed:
12,16
